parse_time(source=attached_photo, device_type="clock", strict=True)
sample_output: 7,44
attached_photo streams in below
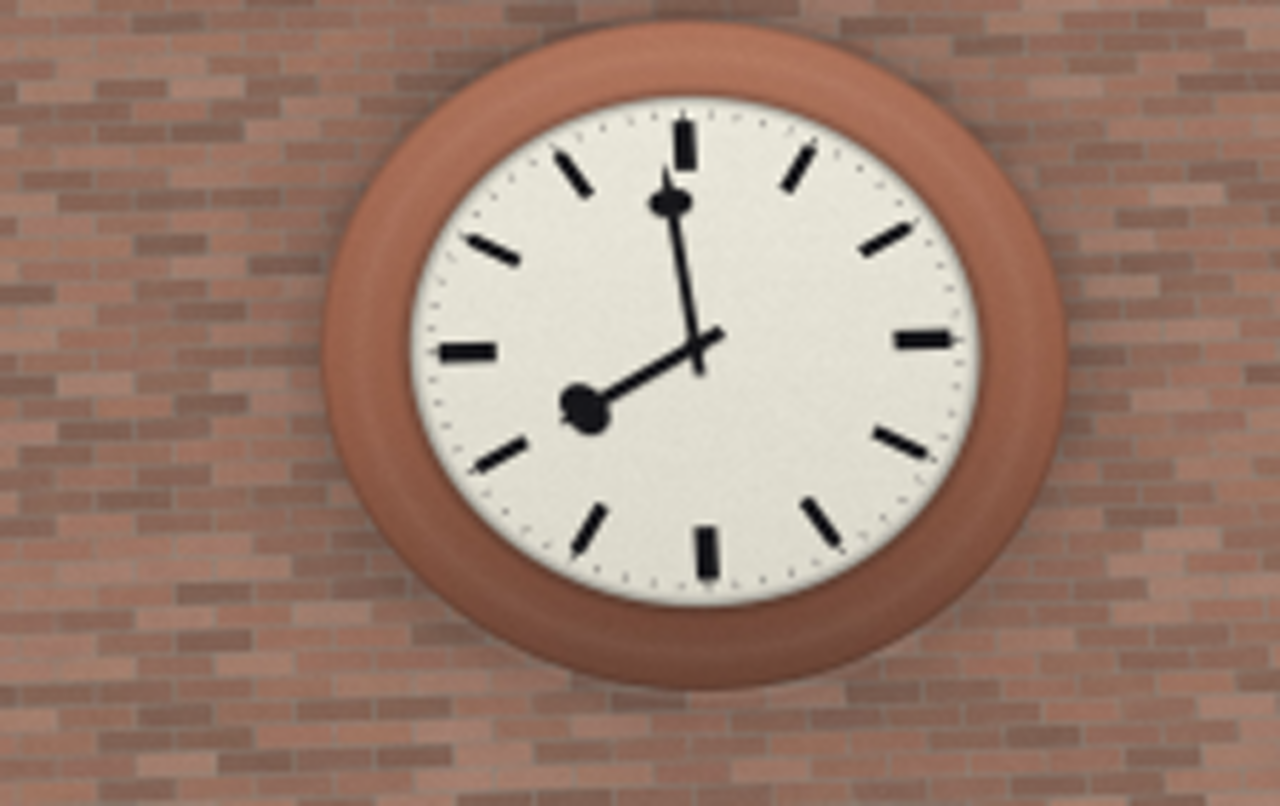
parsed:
7,59
